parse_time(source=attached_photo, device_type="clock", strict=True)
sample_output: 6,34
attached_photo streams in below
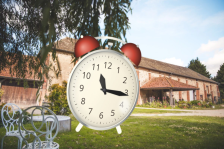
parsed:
11,16
